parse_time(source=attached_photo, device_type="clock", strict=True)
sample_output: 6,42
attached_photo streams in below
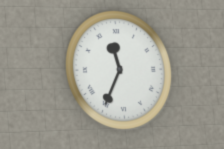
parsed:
11,35
